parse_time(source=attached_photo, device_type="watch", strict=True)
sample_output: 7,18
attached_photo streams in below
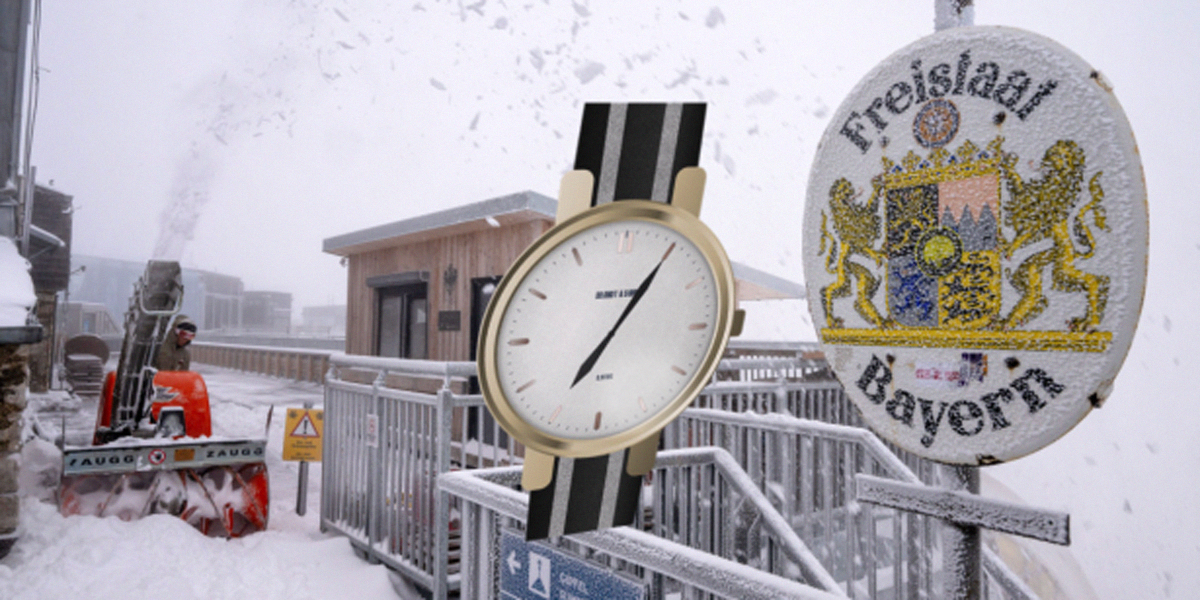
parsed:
7,05
